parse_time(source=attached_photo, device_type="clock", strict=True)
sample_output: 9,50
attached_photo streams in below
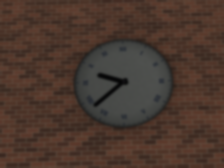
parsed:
9,38
